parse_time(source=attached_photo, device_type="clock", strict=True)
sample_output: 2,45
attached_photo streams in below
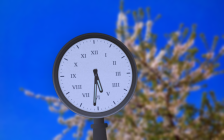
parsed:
5,31
